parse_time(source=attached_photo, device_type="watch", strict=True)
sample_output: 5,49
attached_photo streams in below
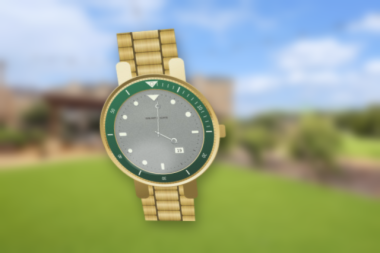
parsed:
4,01
